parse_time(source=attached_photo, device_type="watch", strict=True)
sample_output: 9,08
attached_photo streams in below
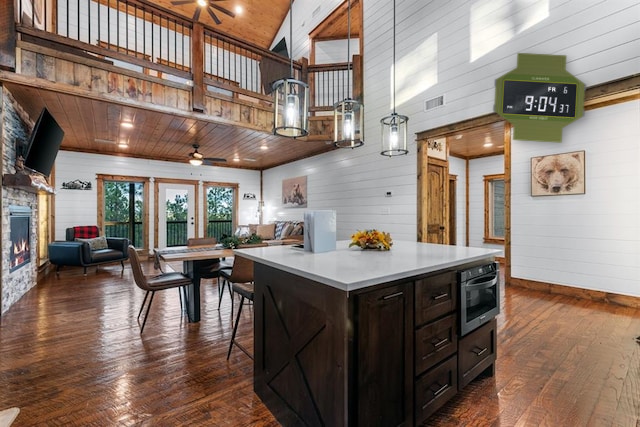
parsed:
9,04
